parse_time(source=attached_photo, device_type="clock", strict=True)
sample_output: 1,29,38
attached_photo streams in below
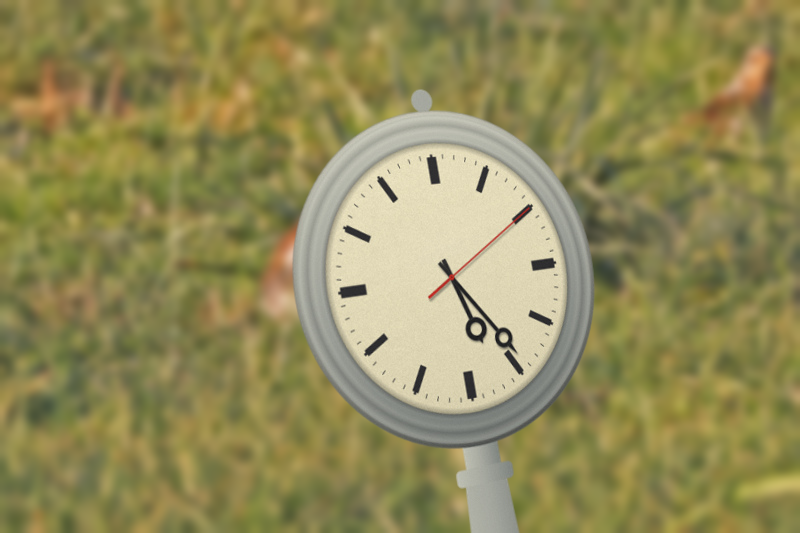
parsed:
5,24,10
